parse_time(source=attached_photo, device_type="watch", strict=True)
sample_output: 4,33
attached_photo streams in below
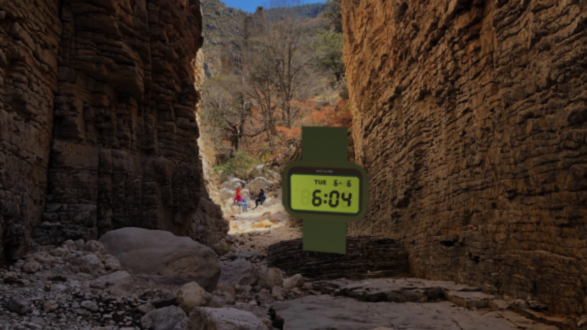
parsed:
6,04
